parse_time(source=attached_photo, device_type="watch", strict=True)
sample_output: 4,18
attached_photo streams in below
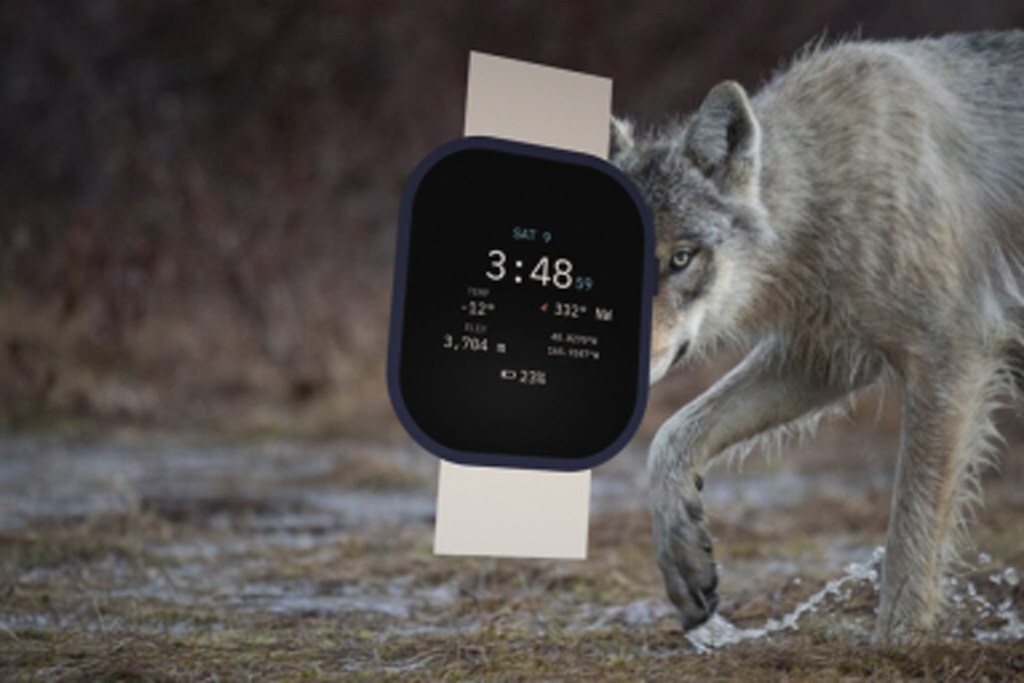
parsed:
3,48
